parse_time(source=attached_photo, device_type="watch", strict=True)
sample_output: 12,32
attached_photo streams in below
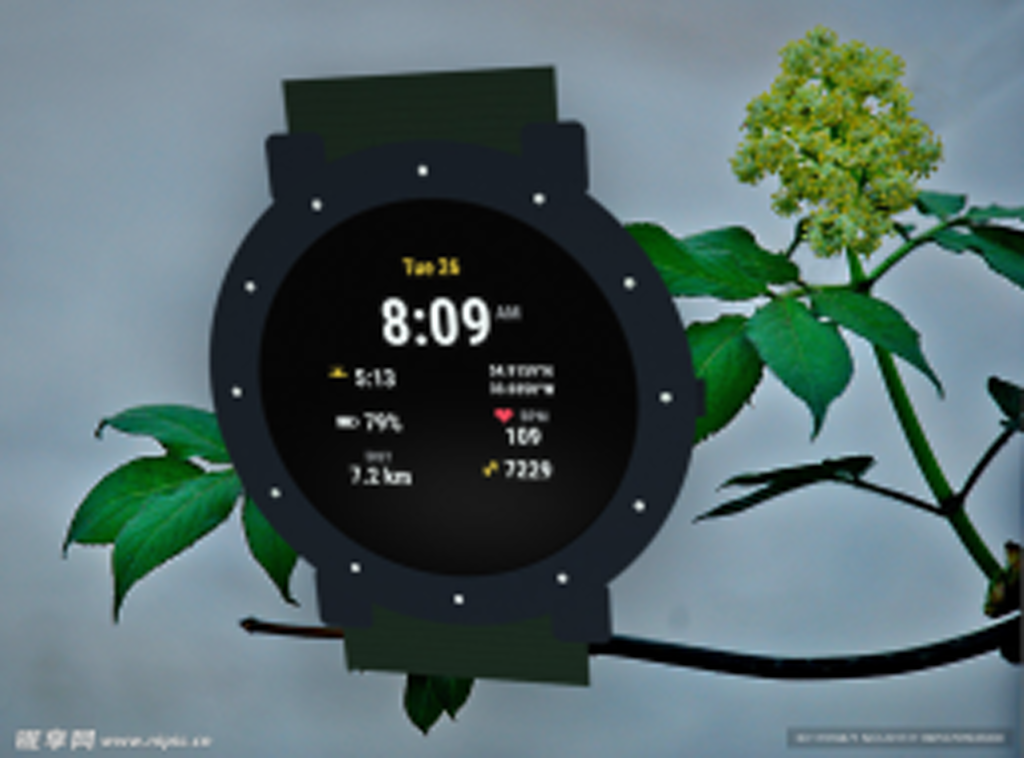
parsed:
8,09
